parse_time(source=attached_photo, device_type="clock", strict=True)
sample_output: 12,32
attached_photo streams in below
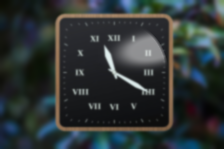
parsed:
11,20
